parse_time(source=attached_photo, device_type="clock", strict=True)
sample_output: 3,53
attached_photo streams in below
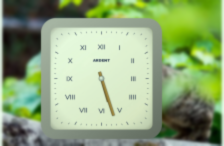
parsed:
5,27
